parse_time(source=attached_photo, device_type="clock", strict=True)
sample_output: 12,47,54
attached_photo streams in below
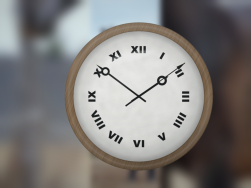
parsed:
1,51,09
